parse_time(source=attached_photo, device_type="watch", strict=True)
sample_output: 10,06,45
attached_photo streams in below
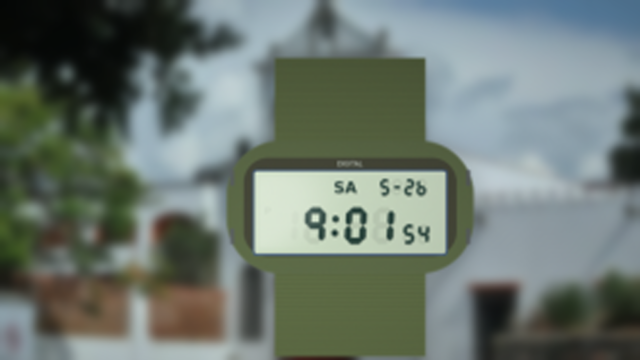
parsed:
9,01,54
